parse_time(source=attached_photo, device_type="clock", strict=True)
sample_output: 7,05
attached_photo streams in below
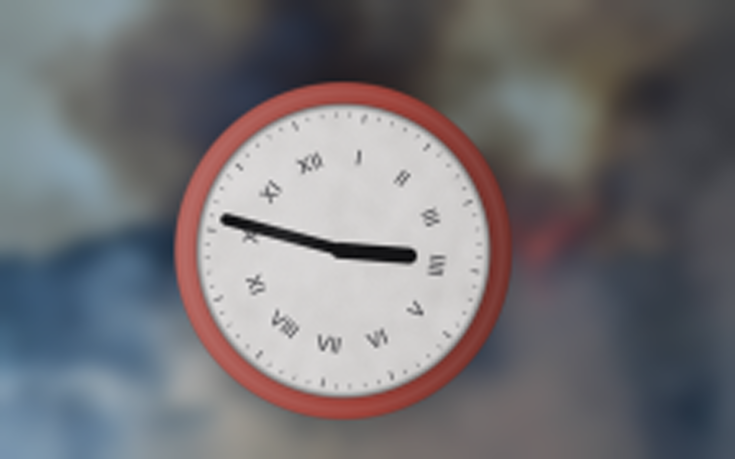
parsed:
3,51
